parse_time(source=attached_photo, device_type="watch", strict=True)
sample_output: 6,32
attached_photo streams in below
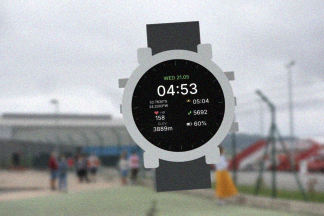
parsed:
4,53
